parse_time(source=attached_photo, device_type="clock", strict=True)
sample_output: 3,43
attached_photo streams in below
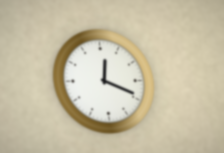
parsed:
12,19
